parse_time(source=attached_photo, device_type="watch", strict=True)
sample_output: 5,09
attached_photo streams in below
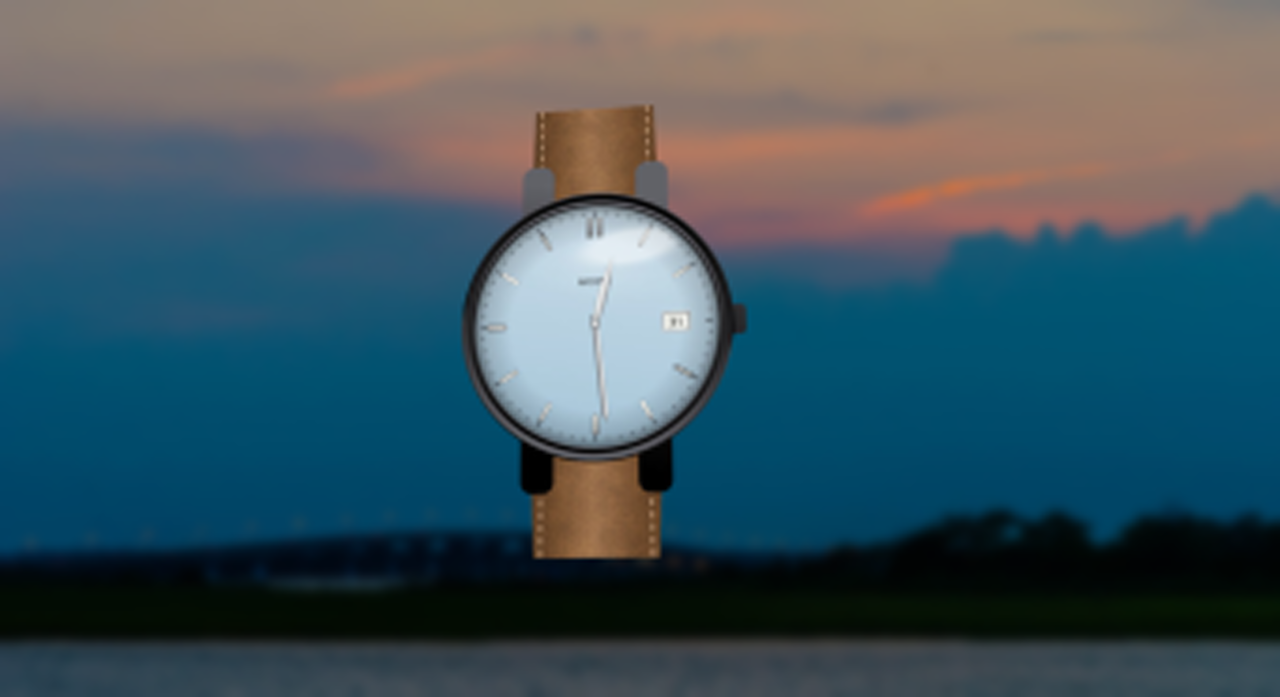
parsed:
12,29
